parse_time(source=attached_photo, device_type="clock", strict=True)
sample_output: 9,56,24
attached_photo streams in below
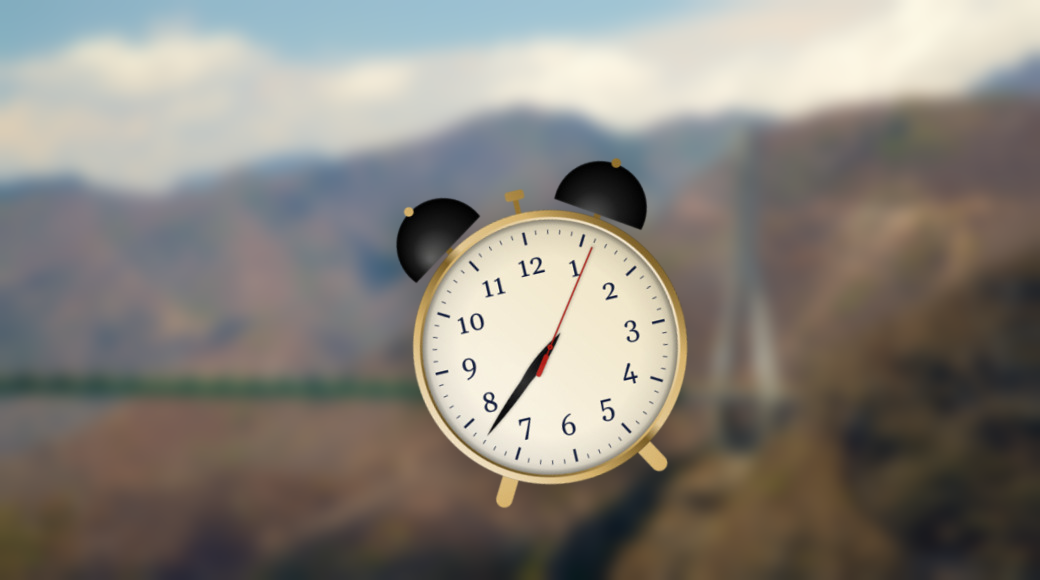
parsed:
7,38,06
